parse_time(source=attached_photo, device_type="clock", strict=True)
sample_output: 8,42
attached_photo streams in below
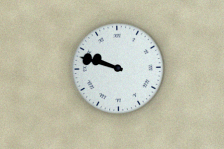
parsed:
9,48
